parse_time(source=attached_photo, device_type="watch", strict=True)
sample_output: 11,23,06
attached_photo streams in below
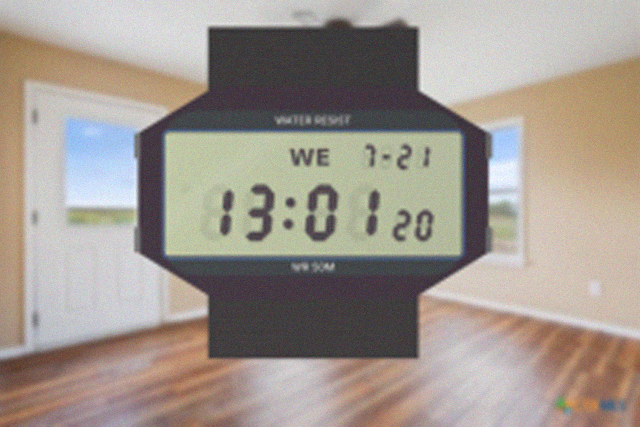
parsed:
13,01,20
